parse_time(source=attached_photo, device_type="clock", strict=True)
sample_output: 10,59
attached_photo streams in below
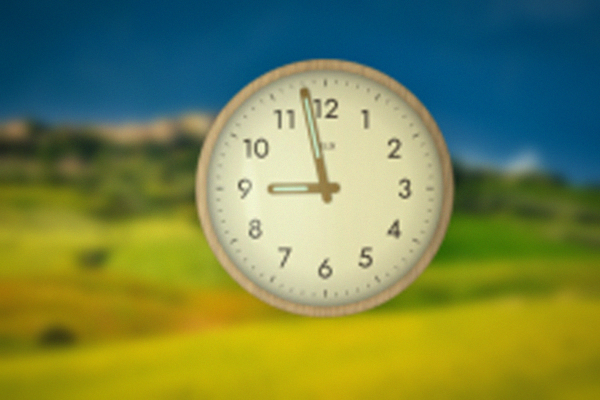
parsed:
8,58
